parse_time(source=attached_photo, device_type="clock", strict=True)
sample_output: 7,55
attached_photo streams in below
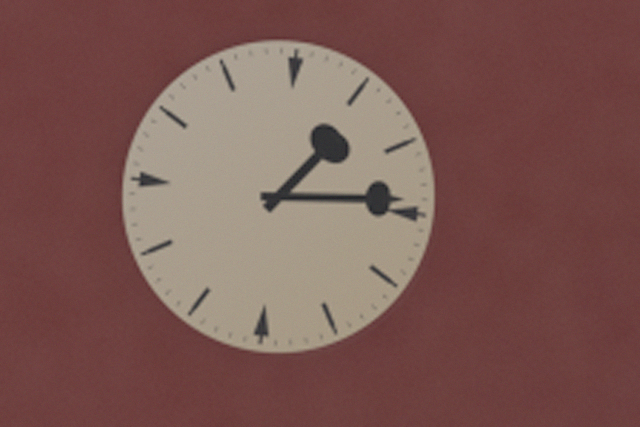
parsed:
1,14
